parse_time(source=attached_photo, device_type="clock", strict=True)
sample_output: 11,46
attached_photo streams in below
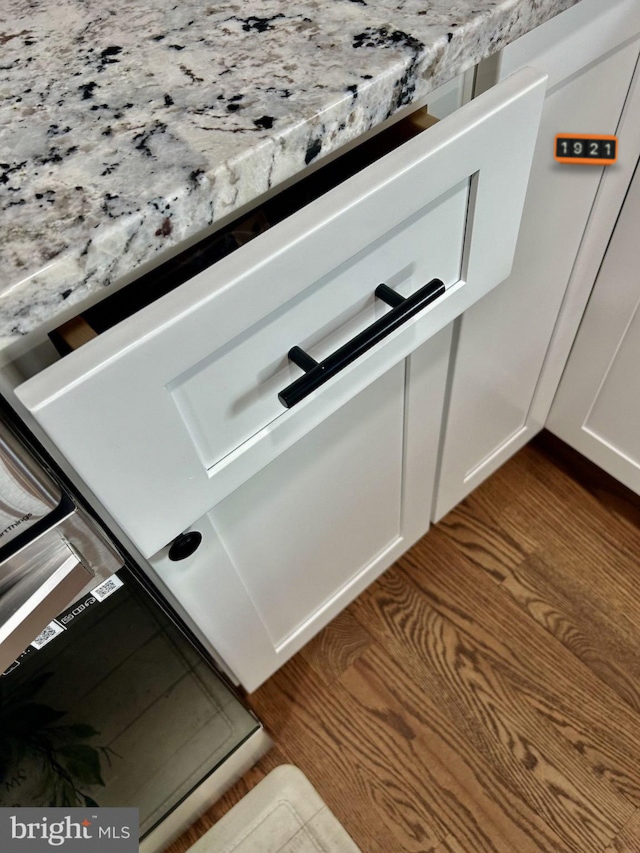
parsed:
19,21
